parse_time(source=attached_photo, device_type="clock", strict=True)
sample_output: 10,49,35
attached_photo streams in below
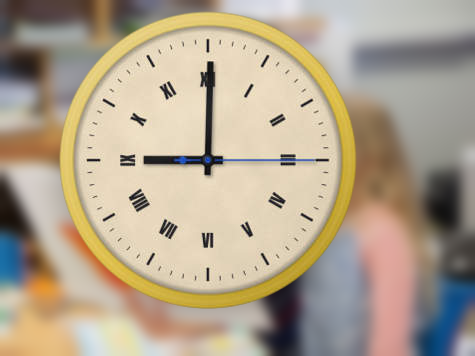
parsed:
9,00,15
